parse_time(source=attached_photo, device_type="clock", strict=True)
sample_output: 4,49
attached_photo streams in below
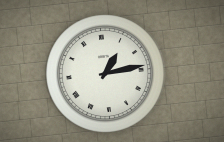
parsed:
1,14
